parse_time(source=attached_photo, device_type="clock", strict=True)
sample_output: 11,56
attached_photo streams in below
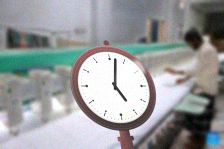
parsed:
5,02
